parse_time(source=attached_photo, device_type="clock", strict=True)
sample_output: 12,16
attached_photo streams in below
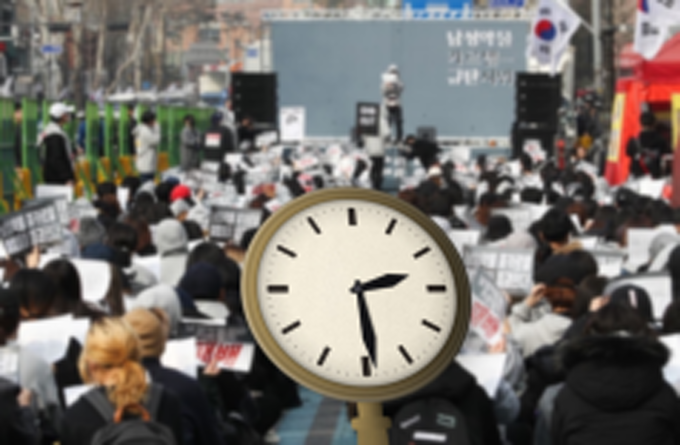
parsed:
2,29
